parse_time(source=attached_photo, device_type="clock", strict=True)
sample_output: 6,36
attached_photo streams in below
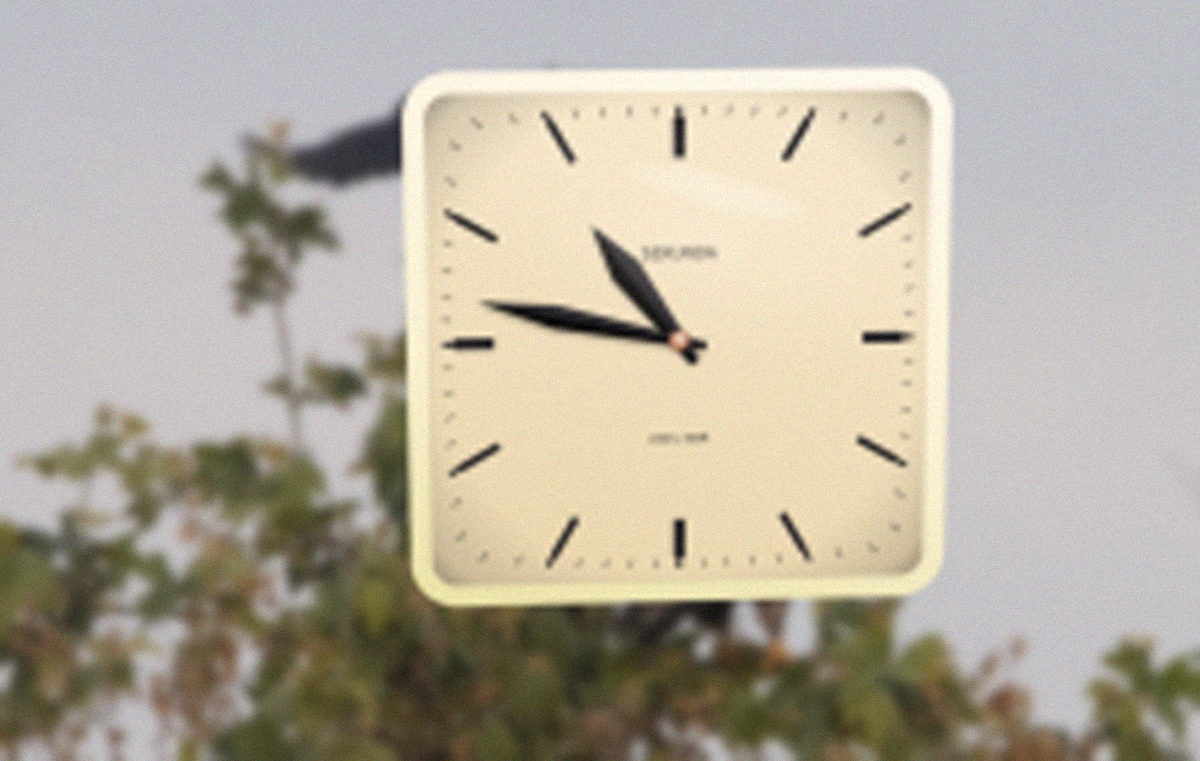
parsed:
10,47
